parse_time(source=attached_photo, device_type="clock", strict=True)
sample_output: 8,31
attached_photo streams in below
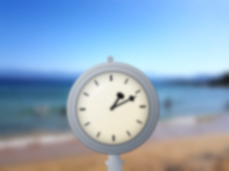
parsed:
1,11
